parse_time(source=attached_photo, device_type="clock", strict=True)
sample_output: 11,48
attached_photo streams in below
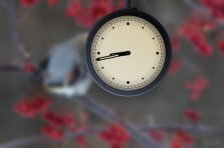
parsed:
8,43
